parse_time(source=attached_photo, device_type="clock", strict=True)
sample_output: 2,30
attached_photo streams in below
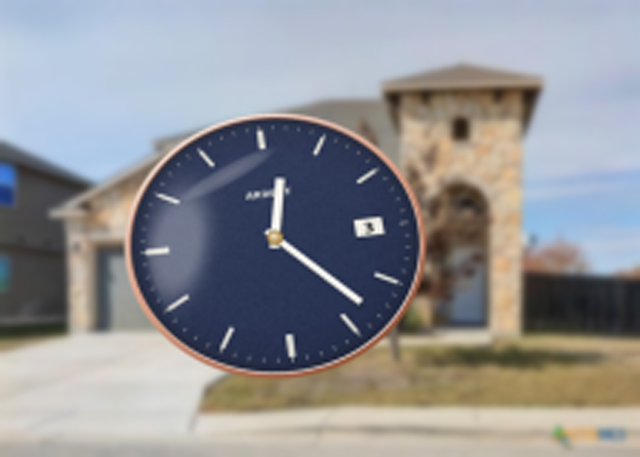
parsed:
12,23
